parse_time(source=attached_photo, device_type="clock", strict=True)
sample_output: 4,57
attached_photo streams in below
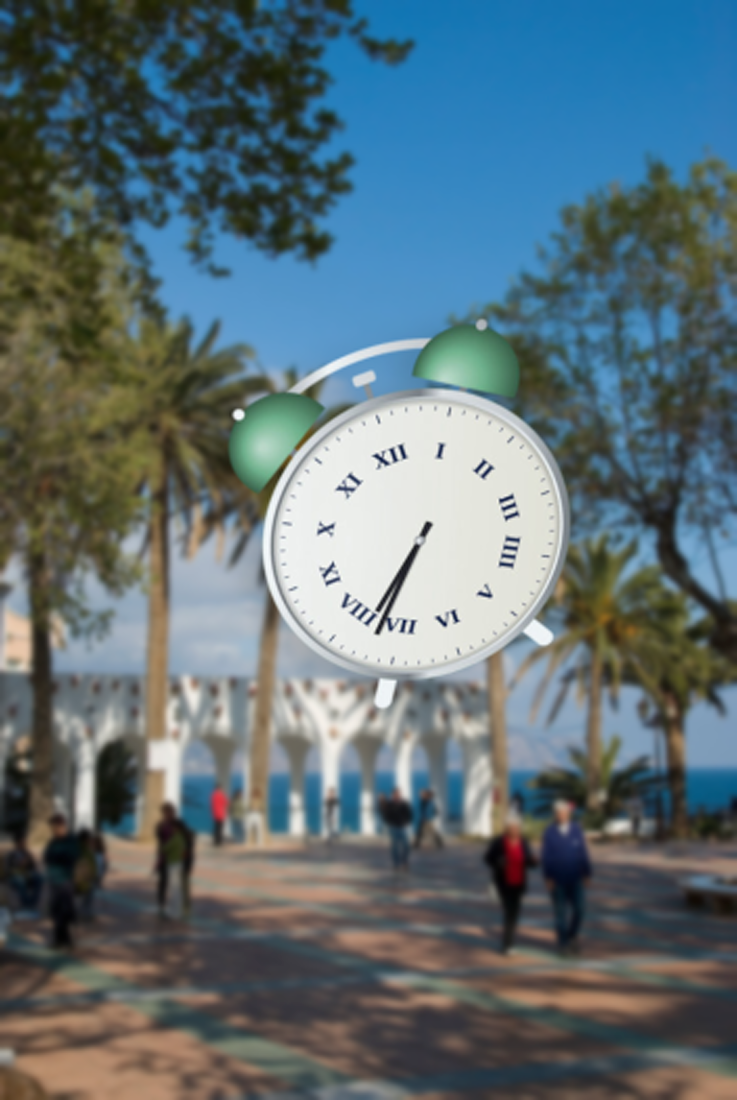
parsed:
7,37
